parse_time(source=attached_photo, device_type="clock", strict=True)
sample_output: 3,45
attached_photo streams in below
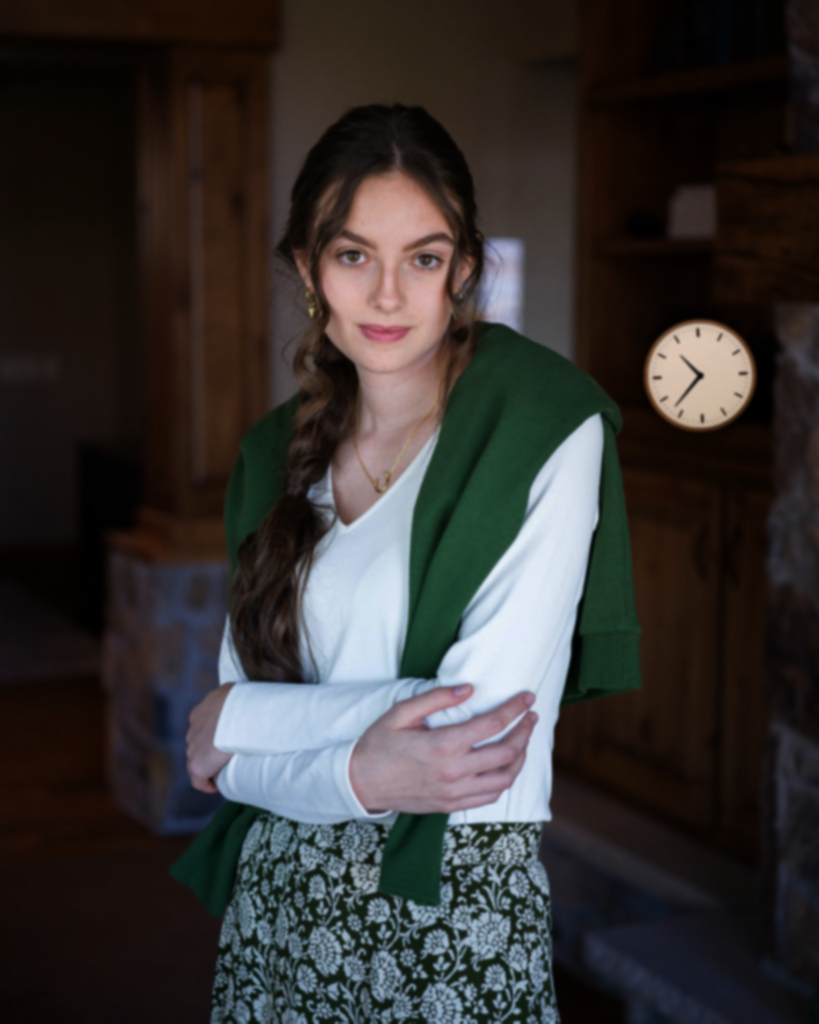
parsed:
10,37
